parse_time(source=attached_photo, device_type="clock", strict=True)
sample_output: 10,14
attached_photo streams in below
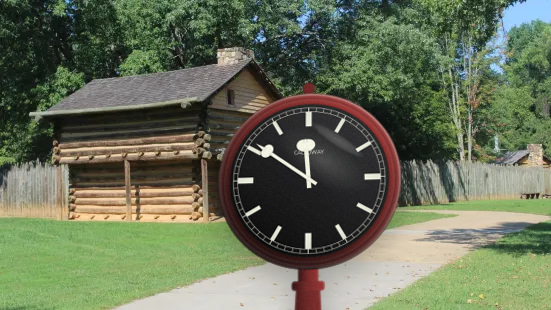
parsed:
11,51
